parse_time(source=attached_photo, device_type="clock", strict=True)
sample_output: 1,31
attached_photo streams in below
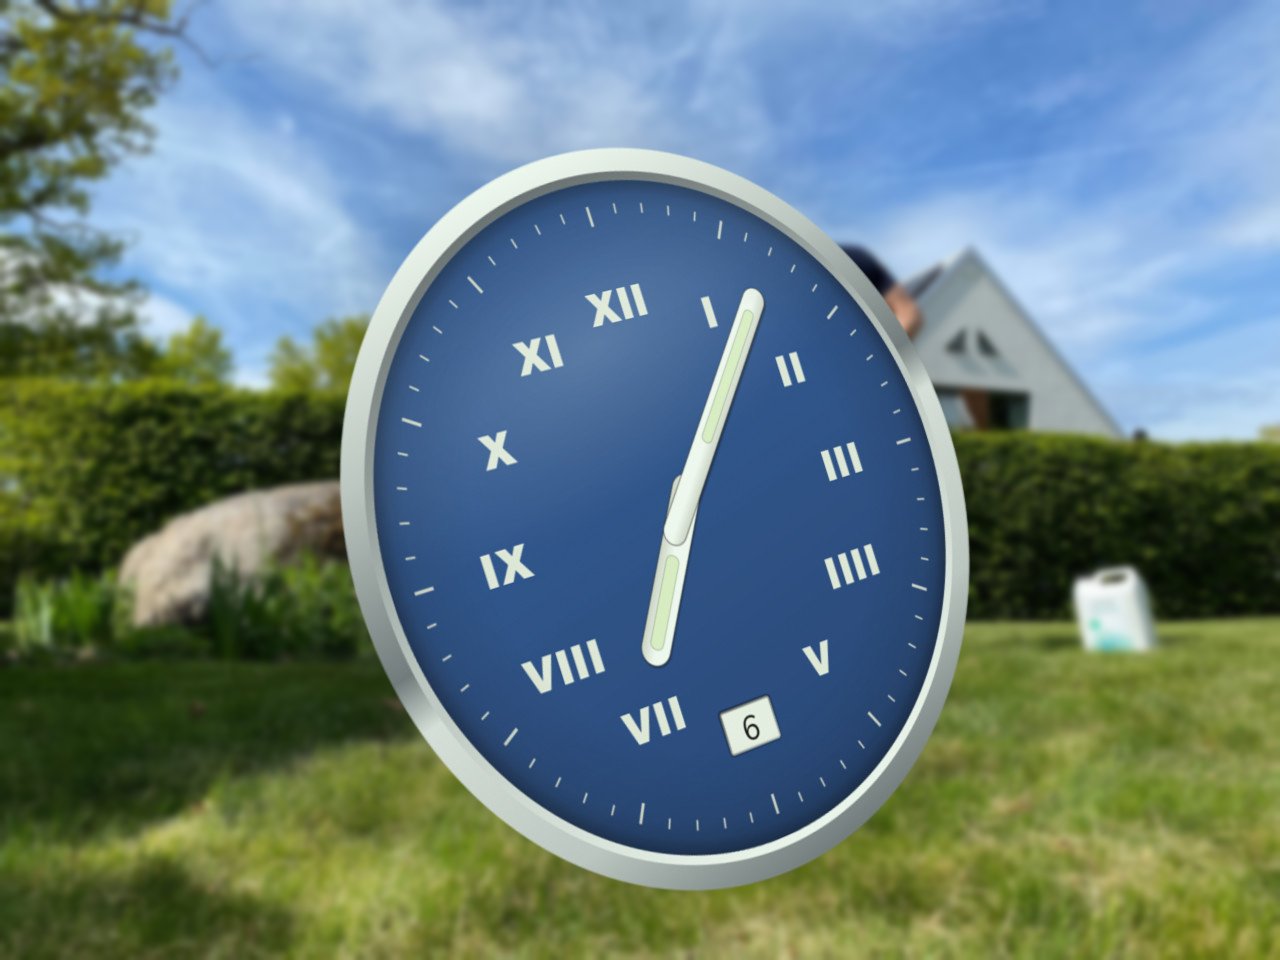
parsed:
7,07
